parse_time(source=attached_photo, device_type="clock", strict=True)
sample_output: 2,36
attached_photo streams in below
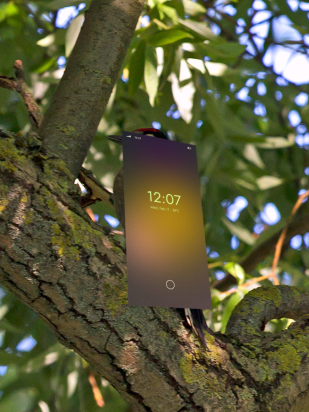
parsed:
12,07
